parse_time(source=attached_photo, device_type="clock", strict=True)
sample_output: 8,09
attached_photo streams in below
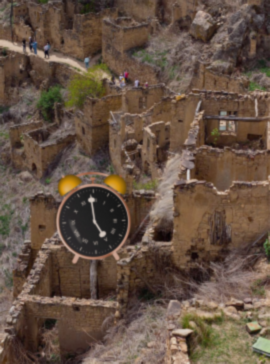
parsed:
4,59
